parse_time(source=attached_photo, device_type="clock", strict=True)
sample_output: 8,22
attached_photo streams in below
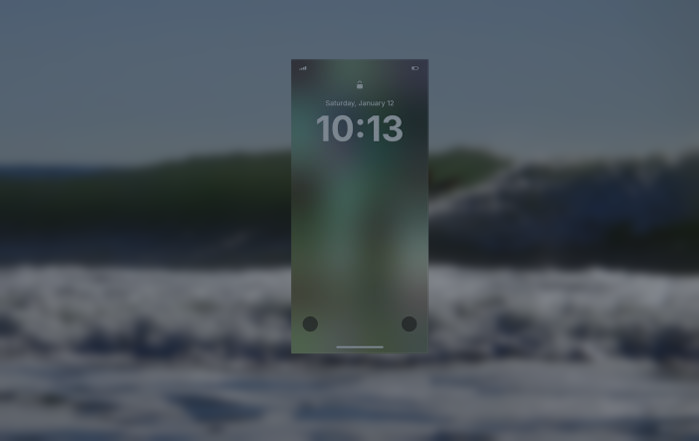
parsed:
10,13
